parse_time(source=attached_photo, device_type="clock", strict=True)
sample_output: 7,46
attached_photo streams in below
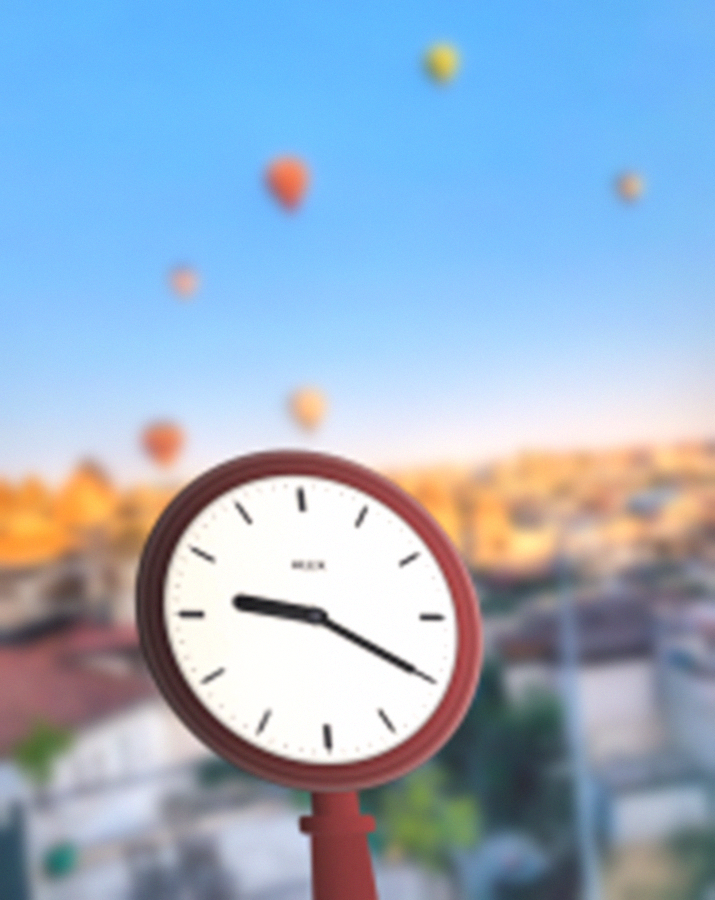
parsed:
9,20
